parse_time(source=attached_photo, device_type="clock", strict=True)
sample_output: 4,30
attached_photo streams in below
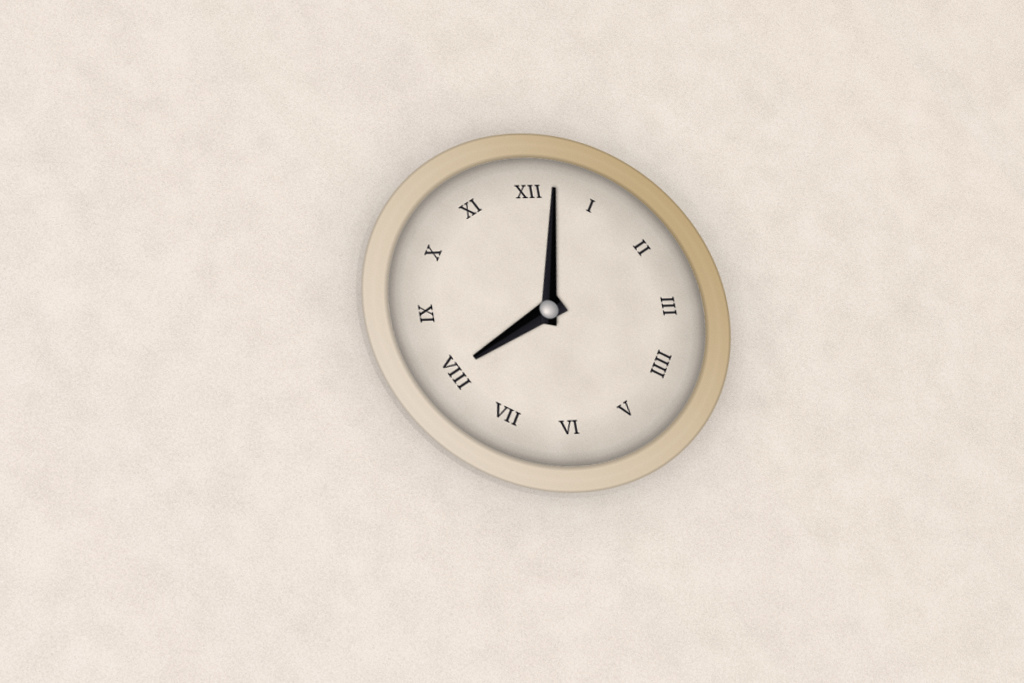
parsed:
8,02
